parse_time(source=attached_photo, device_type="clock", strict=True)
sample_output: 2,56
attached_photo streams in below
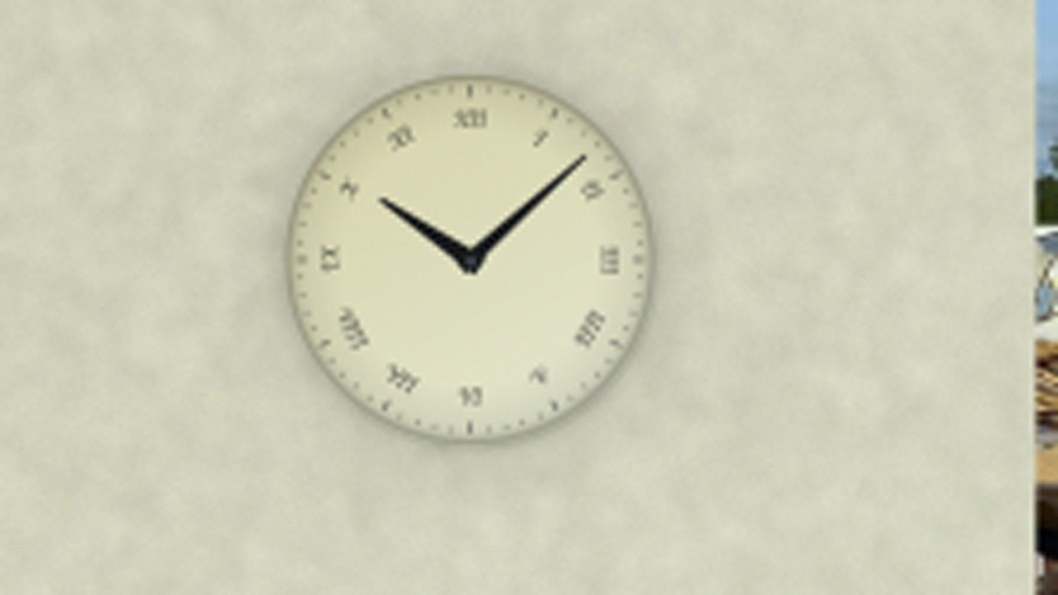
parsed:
10,08
